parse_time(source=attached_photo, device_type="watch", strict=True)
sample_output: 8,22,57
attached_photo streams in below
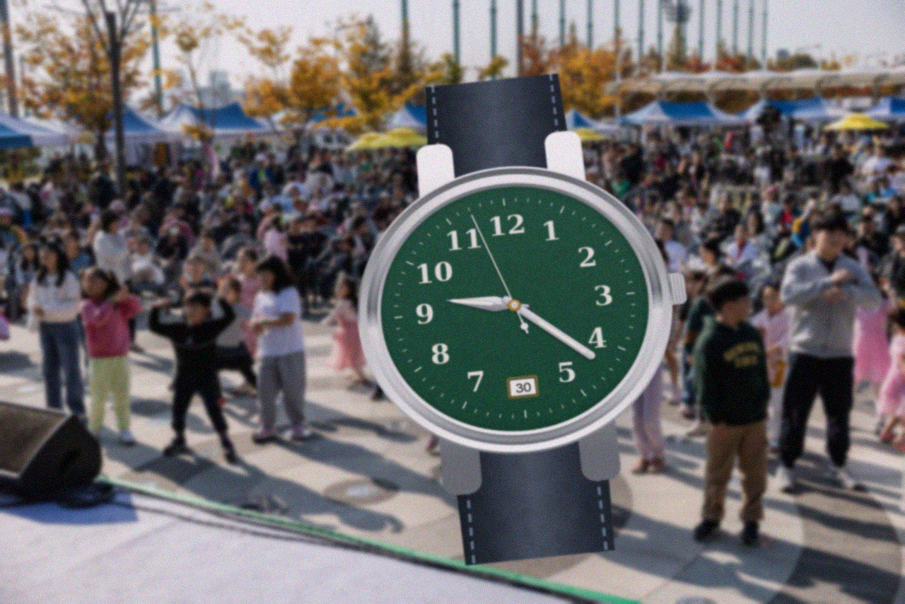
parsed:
9,21,57
